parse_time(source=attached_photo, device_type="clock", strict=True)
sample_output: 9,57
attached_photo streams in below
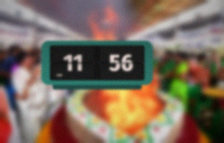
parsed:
11,56
